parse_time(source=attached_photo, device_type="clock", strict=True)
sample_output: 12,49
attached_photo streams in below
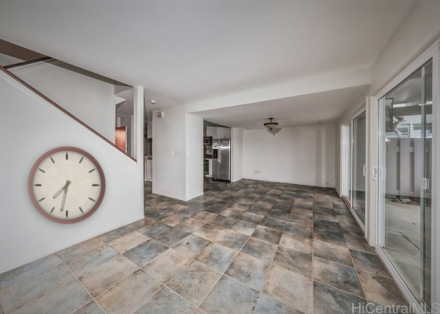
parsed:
7,32
